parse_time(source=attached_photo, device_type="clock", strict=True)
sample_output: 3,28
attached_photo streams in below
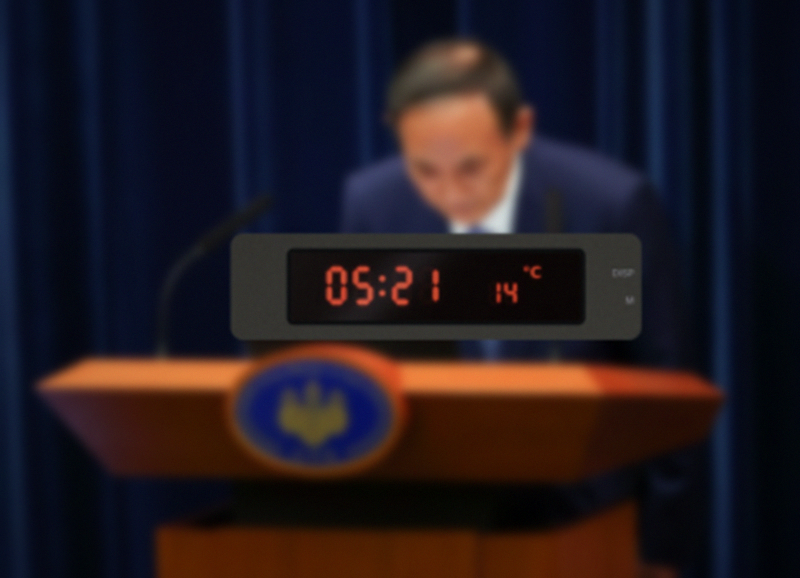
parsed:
5,21
